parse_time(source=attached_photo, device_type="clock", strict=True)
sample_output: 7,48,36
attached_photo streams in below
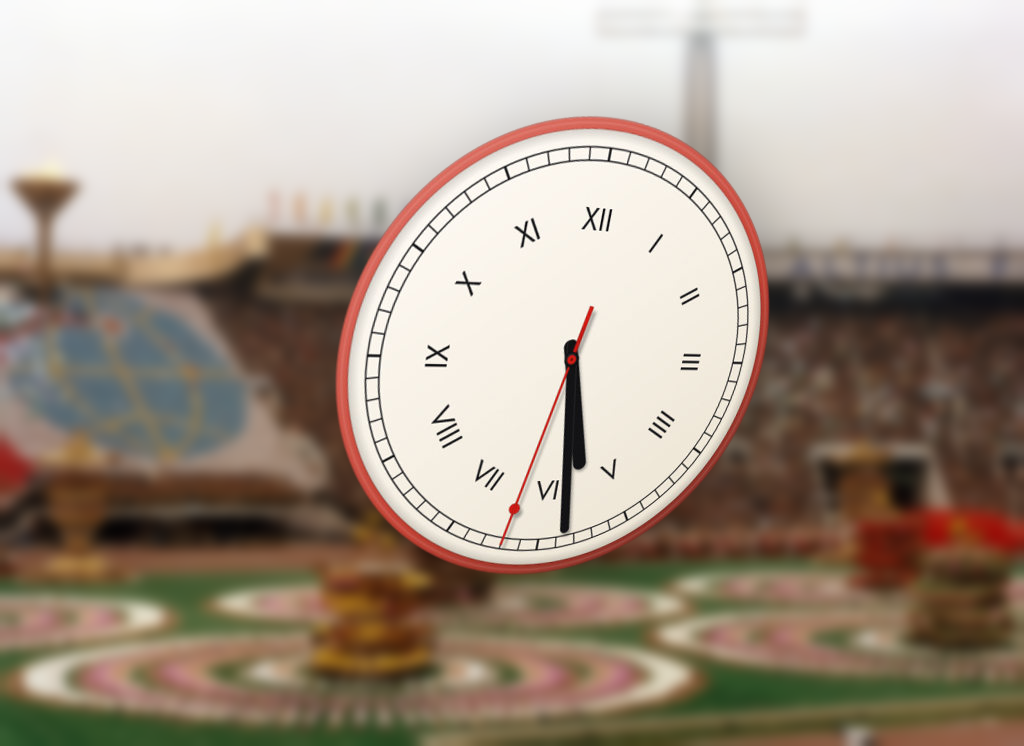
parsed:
5,28,32
